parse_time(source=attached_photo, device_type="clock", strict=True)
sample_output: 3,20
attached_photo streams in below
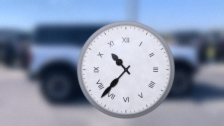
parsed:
10,37
